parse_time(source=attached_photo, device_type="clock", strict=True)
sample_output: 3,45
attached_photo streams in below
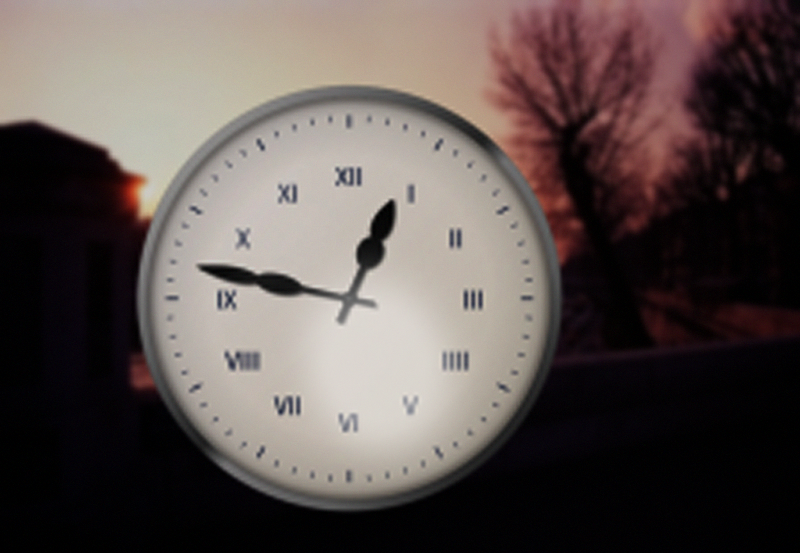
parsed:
12,47
